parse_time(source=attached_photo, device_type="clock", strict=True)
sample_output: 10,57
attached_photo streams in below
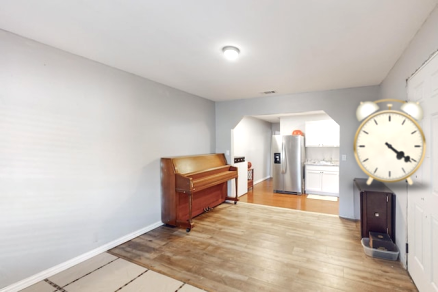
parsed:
4,21
